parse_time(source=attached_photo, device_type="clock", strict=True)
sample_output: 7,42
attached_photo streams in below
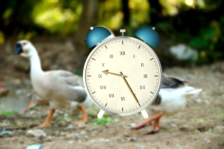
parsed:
9,25
